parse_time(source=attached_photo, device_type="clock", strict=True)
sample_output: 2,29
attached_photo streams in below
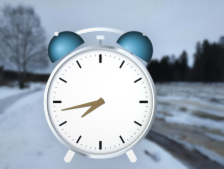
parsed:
7,43
